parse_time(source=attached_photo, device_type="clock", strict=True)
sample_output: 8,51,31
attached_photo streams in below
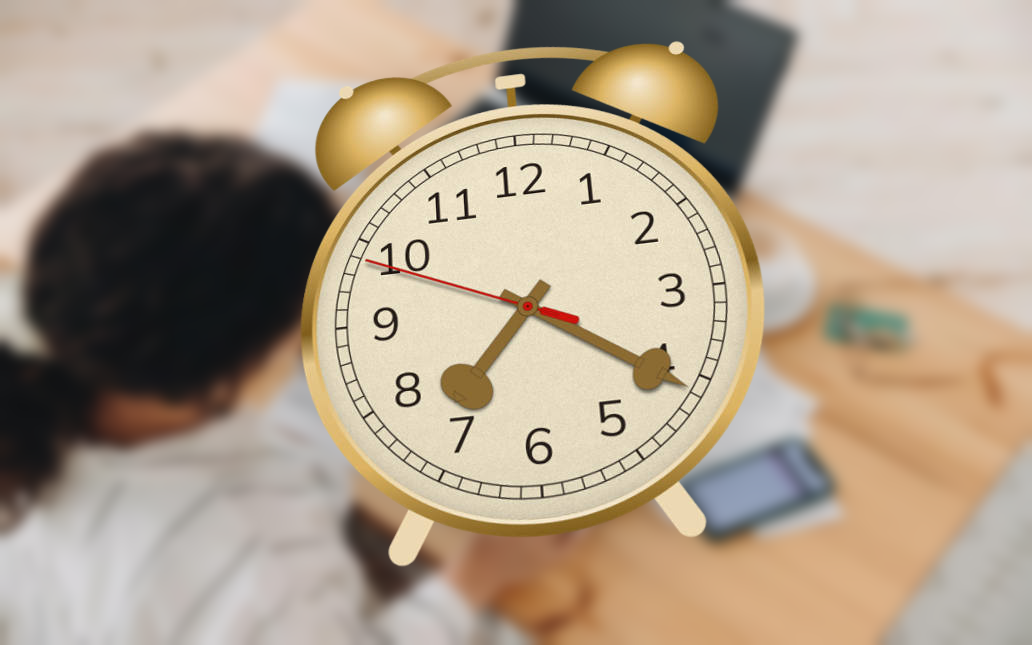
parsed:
7,20,49
